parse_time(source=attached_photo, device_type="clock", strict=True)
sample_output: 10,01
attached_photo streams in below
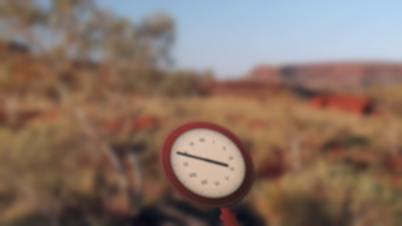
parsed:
3,49
